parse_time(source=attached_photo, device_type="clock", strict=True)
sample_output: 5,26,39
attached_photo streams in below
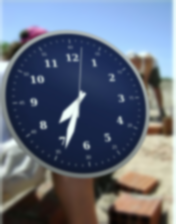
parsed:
7,34,02
